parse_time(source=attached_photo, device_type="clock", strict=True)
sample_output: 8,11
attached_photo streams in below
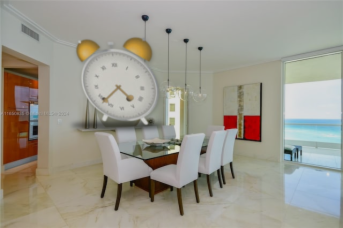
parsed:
4,38
